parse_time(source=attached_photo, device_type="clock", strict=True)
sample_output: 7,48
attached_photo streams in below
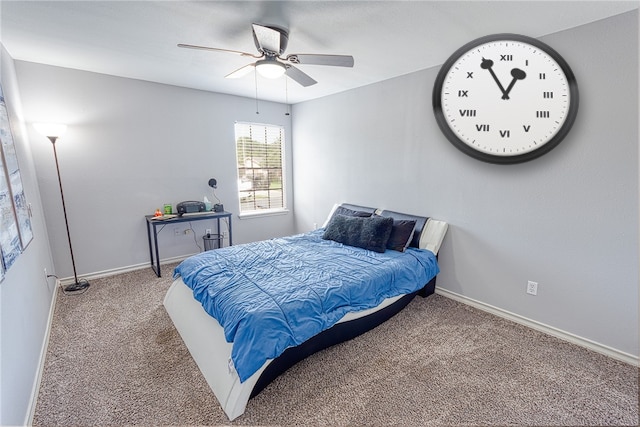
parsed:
12,55
